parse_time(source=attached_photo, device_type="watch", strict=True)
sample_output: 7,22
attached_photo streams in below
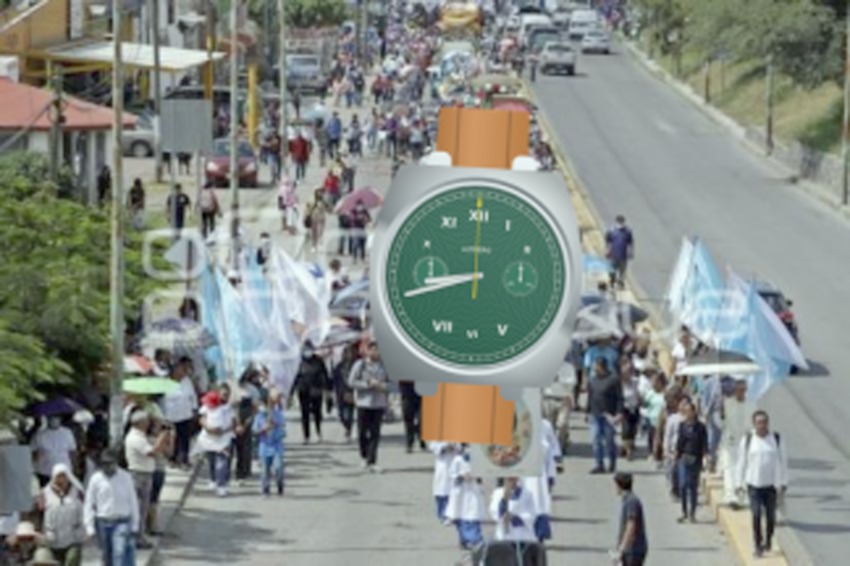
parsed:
8,42
